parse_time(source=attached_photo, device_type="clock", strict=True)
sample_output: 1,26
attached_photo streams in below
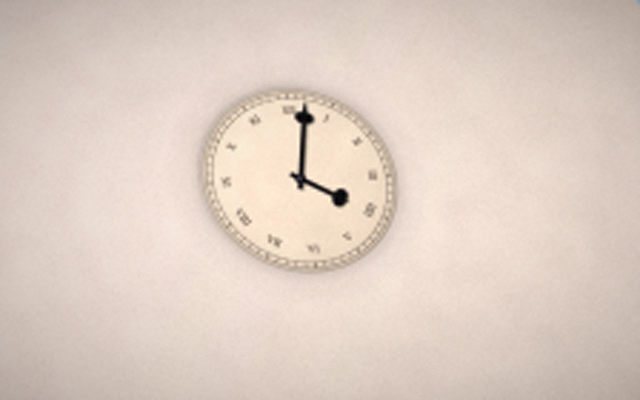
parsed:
4,02
